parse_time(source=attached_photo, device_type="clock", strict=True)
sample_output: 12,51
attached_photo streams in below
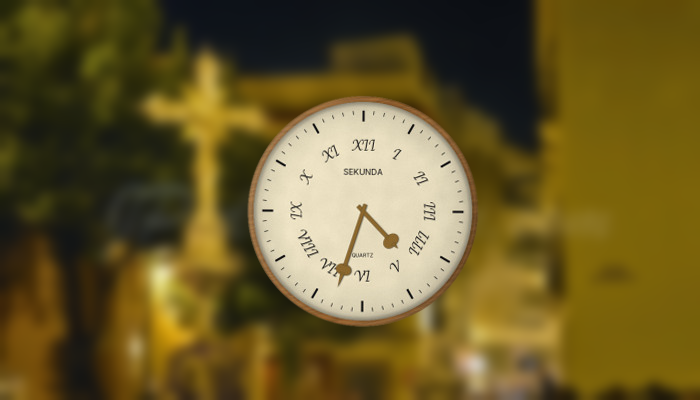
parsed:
4,33
